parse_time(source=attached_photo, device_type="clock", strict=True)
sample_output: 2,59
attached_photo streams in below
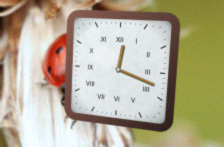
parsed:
12,18
